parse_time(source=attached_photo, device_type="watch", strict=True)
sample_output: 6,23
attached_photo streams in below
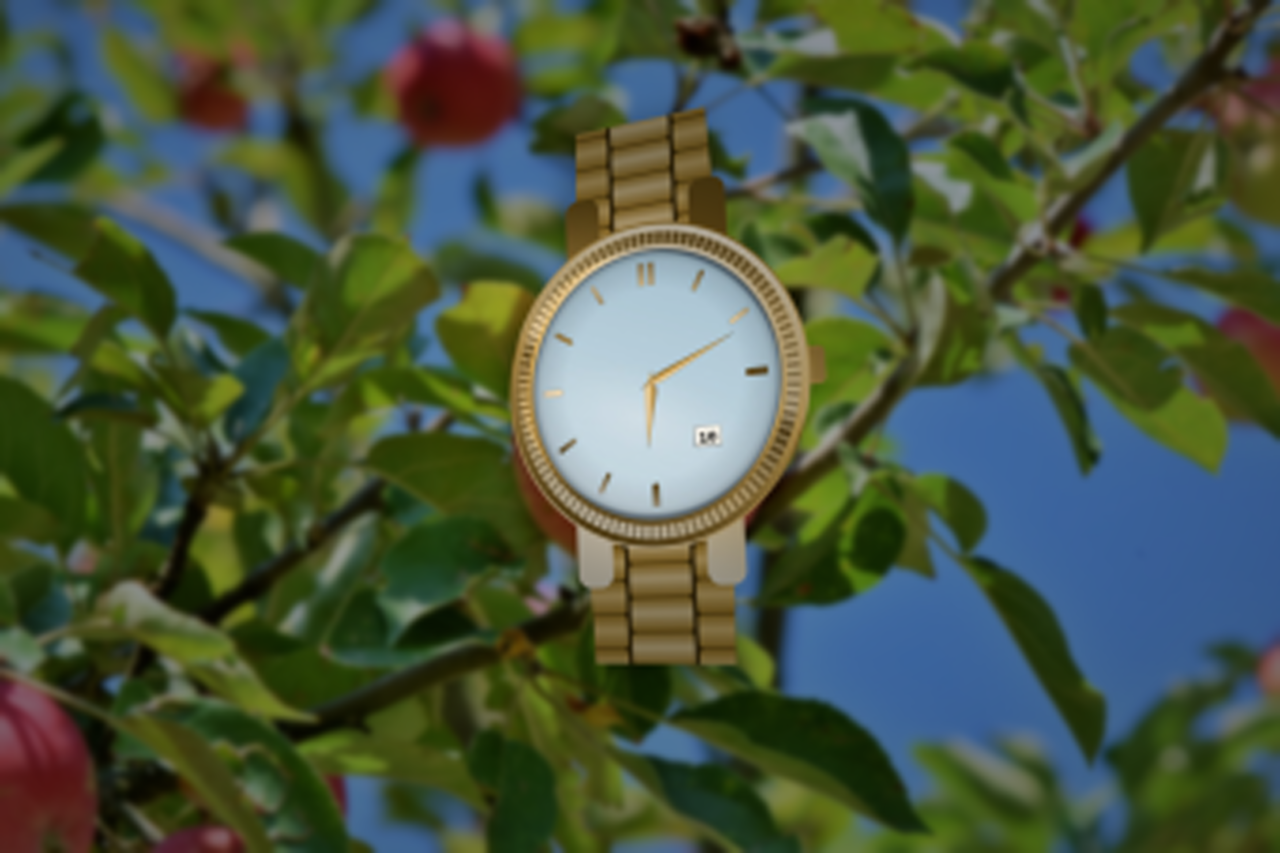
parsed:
6,11
